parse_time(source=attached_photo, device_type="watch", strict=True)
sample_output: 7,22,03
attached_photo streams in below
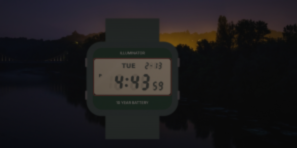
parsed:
4,43,59
